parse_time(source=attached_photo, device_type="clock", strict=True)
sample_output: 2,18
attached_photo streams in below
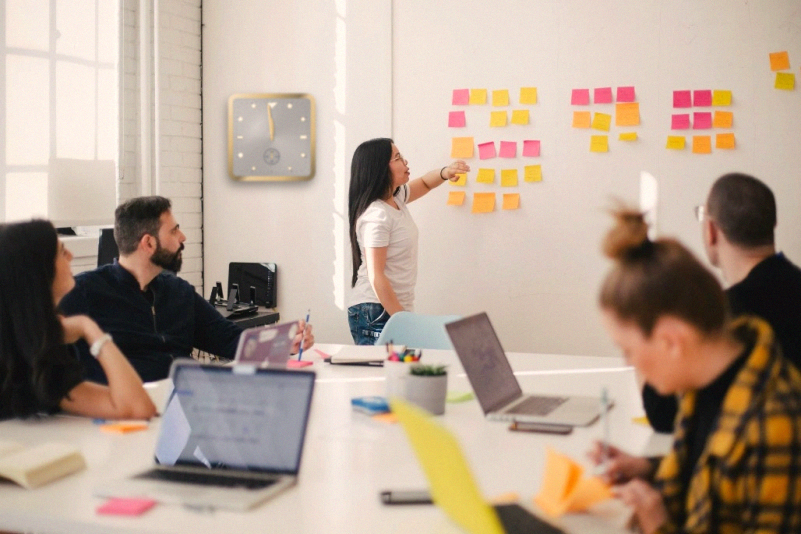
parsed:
11,59
